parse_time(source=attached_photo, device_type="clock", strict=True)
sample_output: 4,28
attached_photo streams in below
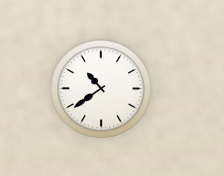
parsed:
10,39
